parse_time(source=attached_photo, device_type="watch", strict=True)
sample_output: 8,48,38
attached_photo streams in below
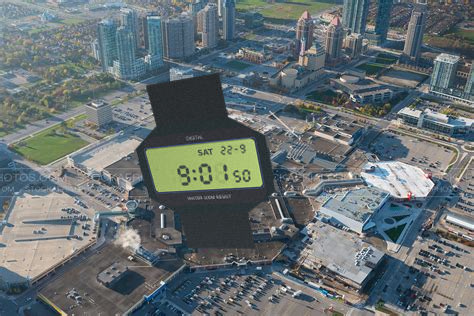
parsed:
9,01,50
